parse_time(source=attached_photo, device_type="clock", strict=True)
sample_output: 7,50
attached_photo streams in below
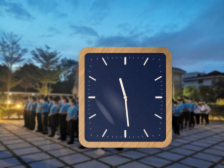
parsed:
11,29
